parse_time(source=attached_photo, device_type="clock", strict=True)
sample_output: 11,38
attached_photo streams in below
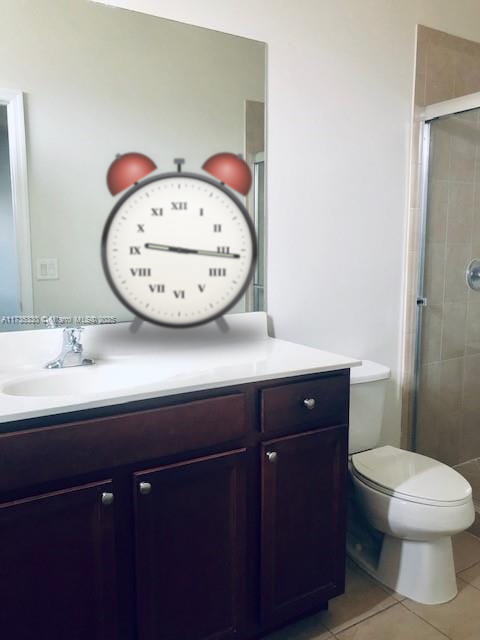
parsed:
9,16
